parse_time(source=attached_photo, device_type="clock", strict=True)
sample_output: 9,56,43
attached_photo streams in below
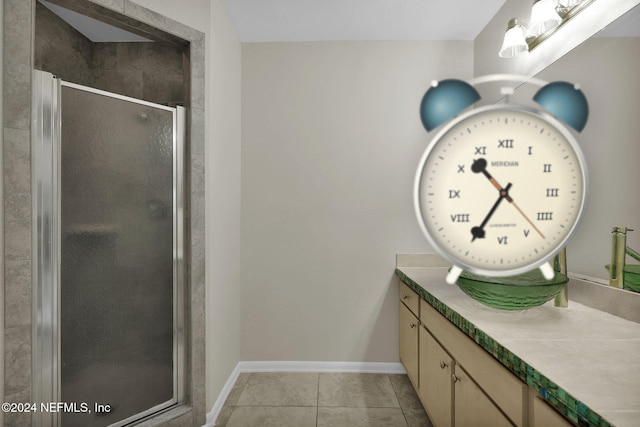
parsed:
10,35,23
